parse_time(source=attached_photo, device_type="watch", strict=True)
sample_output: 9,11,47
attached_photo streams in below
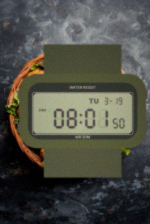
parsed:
8,01,50
